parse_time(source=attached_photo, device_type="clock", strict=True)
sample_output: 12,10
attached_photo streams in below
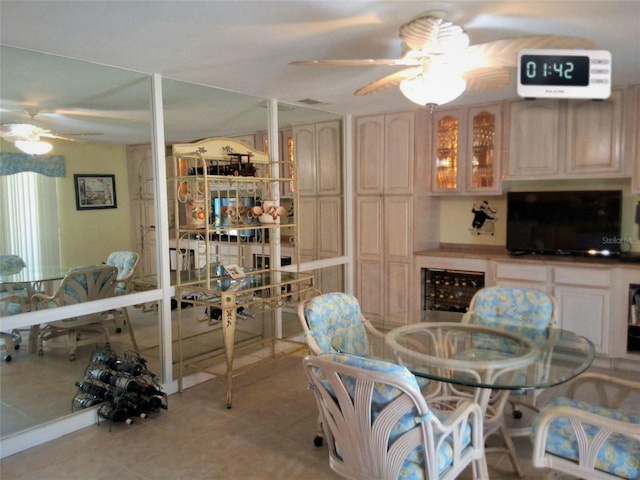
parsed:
1,42
